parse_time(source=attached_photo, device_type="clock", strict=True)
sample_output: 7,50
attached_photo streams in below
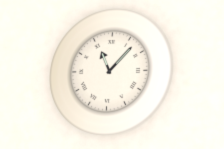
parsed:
11,07
